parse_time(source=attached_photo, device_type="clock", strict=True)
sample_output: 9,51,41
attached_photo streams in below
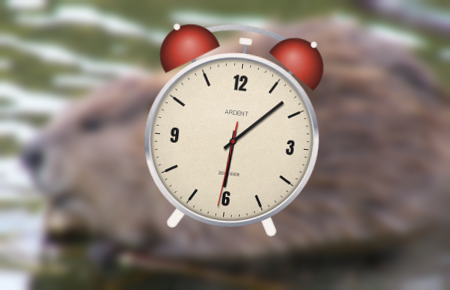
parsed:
6,07,31
